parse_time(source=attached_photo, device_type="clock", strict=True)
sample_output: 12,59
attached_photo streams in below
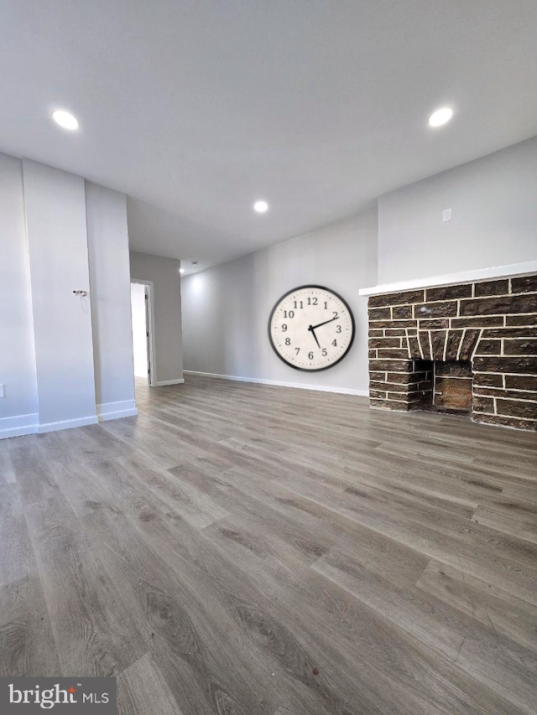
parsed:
5,11
